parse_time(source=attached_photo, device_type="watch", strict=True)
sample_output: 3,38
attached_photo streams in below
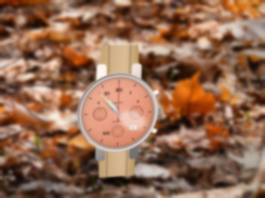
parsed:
10,53
